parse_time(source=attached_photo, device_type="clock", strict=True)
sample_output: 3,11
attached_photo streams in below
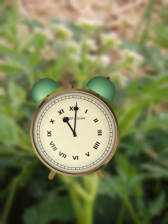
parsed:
11,01
